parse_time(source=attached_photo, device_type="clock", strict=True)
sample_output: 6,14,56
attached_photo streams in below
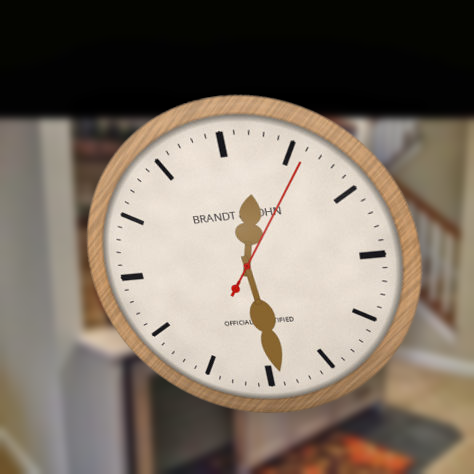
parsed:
12,29,06
